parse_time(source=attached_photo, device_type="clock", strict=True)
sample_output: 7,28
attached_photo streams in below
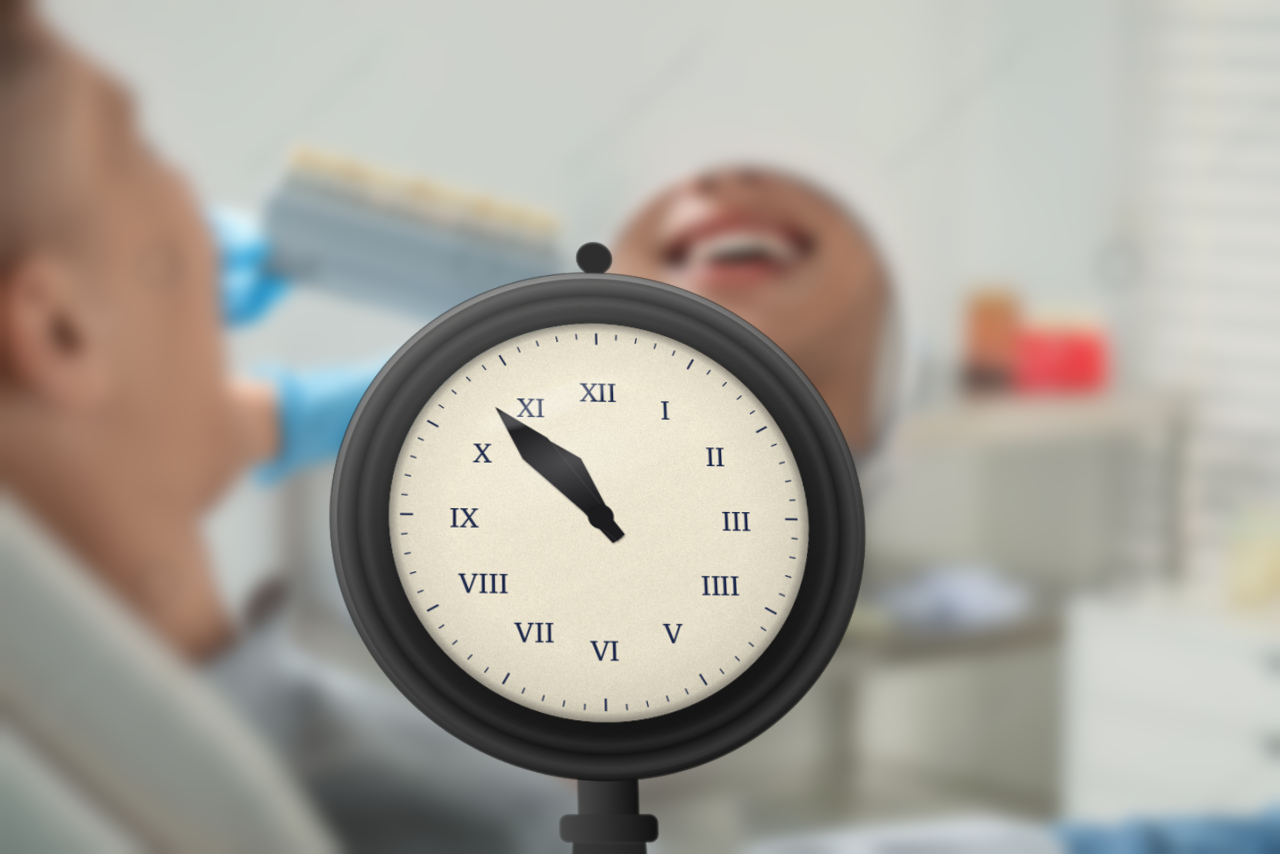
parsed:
10,53
